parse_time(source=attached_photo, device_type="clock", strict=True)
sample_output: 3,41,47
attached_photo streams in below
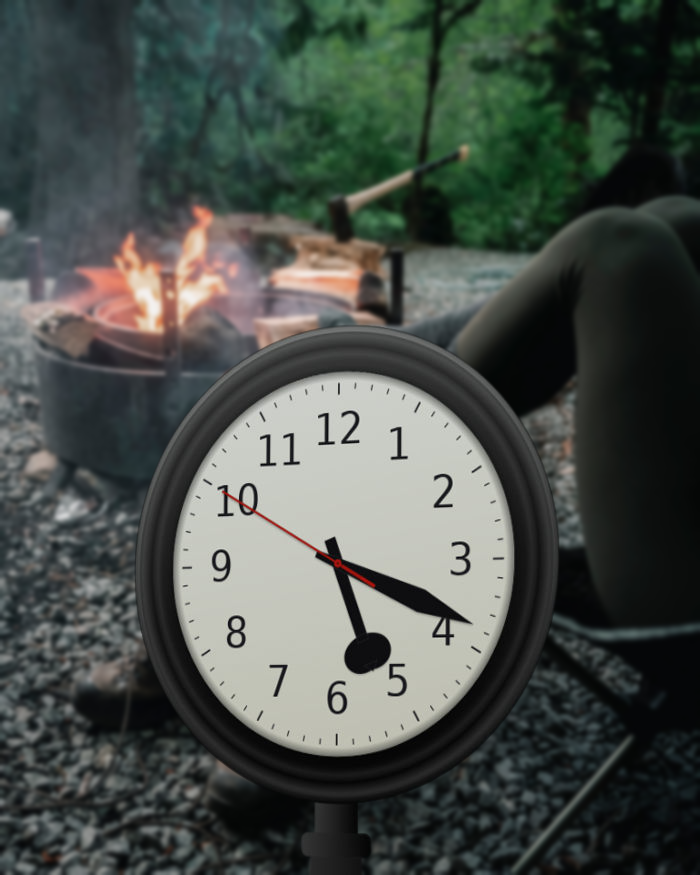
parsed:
5,18,50
